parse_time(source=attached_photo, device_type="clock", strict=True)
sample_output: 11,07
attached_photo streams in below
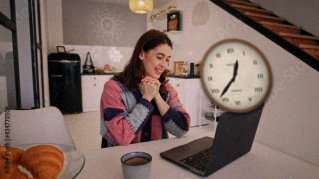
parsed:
12,37
